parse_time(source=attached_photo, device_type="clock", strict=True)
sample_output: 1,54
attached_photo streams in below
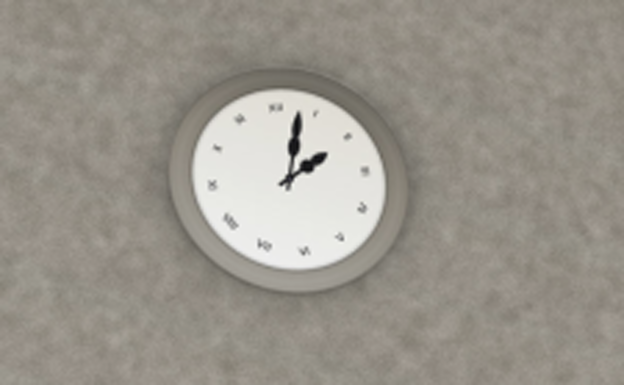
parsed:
2,03
